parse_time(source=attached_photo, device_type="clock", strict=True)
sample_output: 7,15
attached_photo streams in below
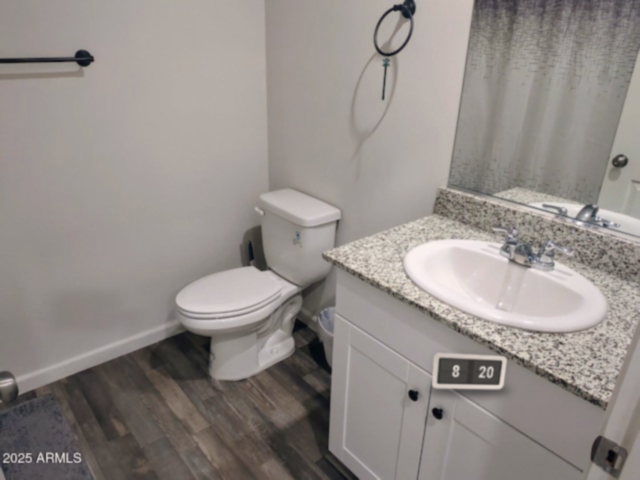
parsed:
8,20
